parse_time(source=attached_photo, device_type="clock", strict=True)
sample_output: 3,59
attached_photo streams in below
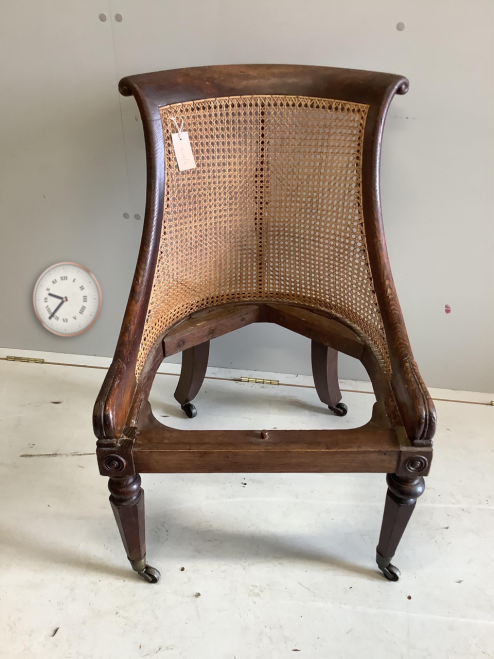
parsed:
9,37
